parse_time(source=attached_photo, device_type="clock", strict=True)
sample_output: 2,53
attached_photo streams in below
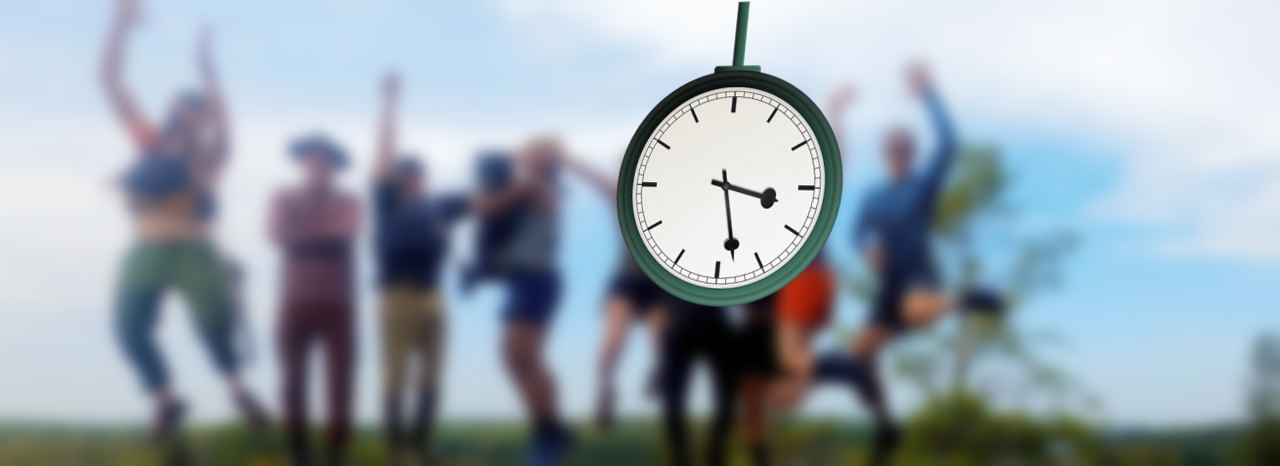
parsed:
3,28
